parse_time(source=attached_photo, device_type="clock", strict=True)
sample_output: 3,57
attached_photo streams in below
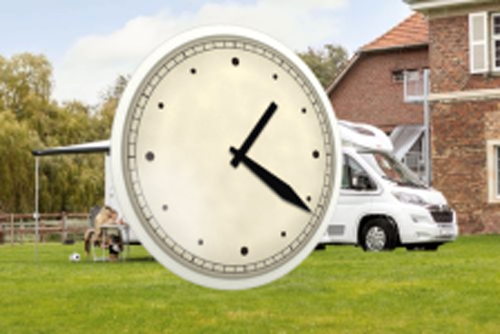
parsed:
1,21
